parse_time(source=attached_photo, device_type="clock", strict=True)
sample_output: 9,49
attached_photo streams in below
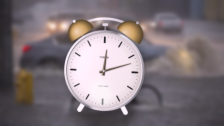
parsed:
12,12
